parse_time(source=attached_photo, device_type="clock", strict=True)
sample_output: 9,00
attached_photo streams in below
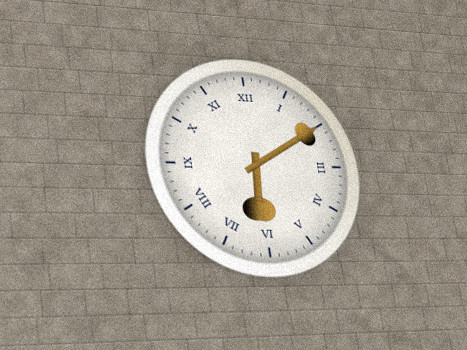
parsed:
6,10
